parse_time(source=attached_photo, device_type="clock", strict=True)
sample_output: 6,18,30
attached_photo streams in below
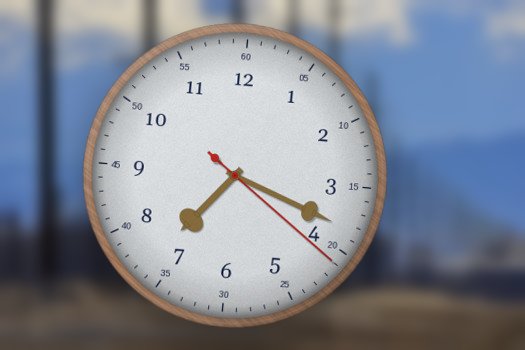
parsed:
7,18,21
